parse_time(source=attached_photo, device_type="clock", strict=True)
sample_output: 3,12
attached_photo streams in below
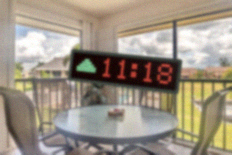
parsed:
11,18
